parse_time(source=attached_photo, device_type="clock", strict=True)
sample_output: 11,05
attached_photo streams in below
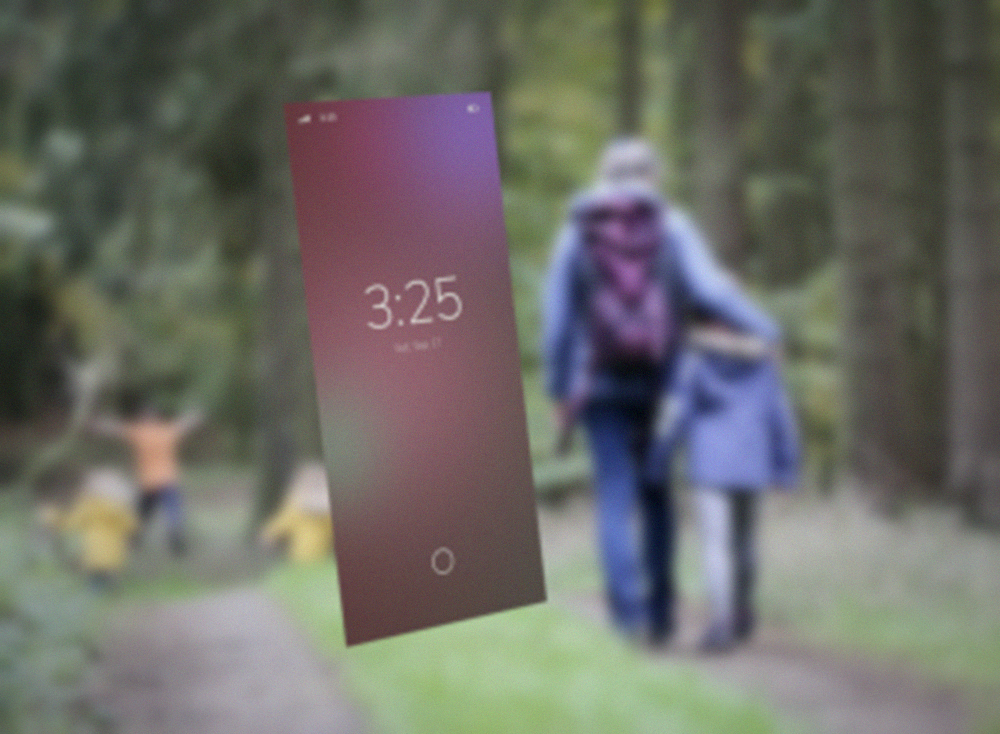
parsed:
3,25
